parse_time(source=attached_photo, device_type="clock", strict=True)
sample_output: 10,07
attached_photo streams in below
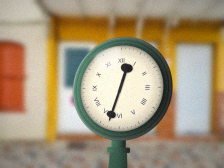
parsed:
12,33
